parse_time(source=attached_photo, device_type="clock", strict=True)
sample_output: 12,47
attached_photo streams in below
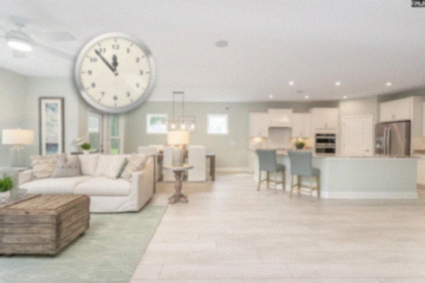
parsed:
11,53
